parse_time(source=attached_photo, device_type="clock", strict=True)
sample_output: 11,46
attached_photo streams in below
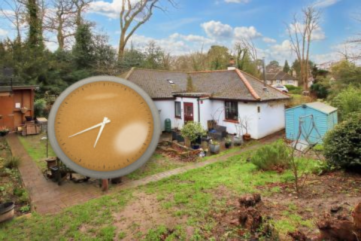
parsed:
6,41
